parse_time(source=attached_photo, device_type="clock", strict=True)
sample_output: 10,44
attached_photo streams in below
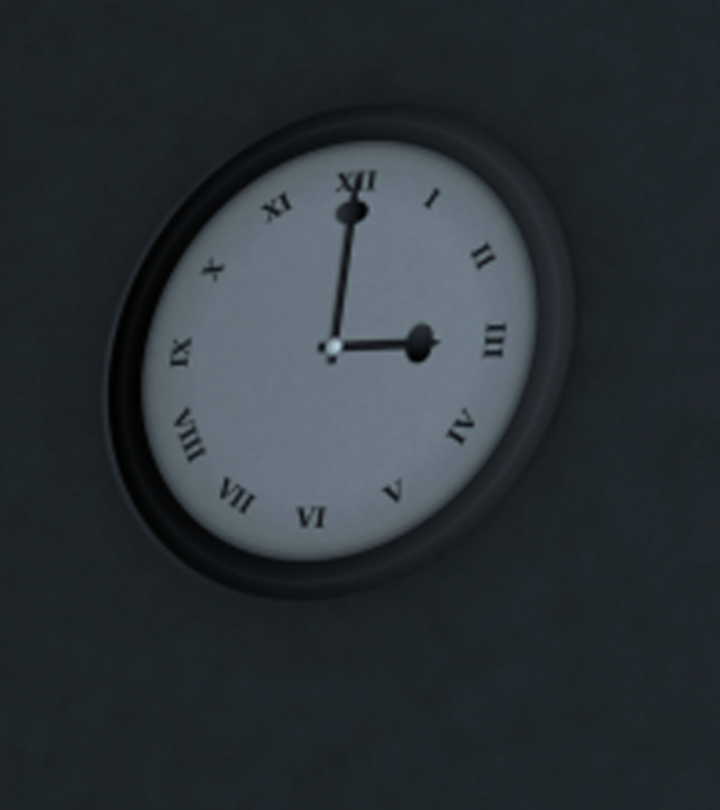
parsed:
3,00
